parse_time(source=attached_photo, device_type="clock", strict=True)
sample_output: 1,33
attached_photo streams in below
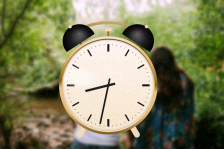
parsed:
8,32
